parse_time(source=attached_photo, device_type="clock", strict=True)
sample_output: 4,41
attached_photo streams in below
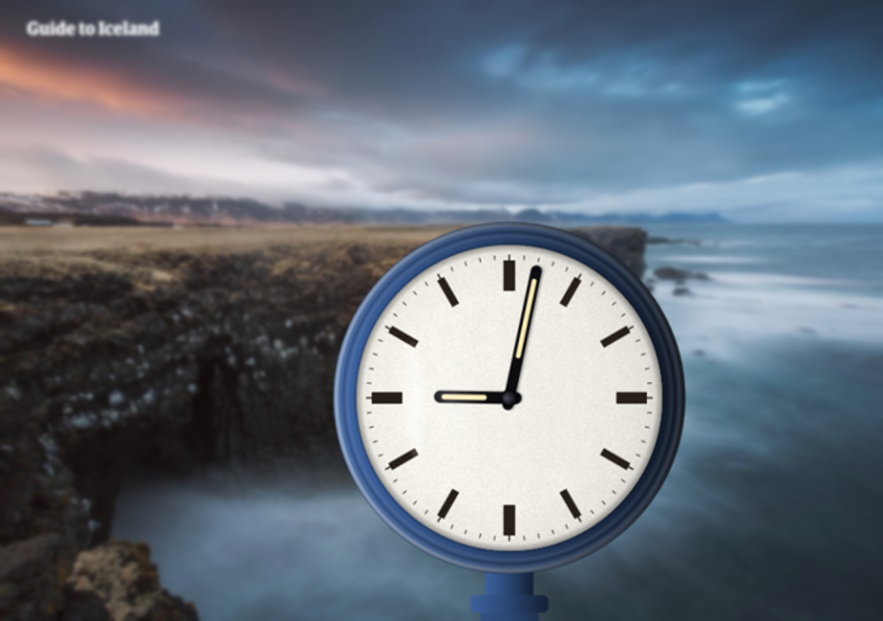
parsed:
9,02
